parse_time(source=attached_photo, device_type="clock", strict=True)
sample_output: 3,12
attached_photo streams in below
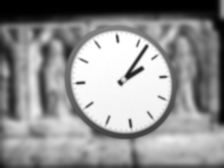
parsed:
2,07
